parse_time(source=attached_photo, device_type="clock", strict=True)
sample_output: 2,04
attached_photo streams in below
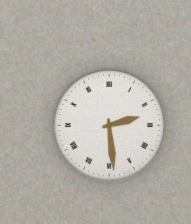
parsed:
2,29
